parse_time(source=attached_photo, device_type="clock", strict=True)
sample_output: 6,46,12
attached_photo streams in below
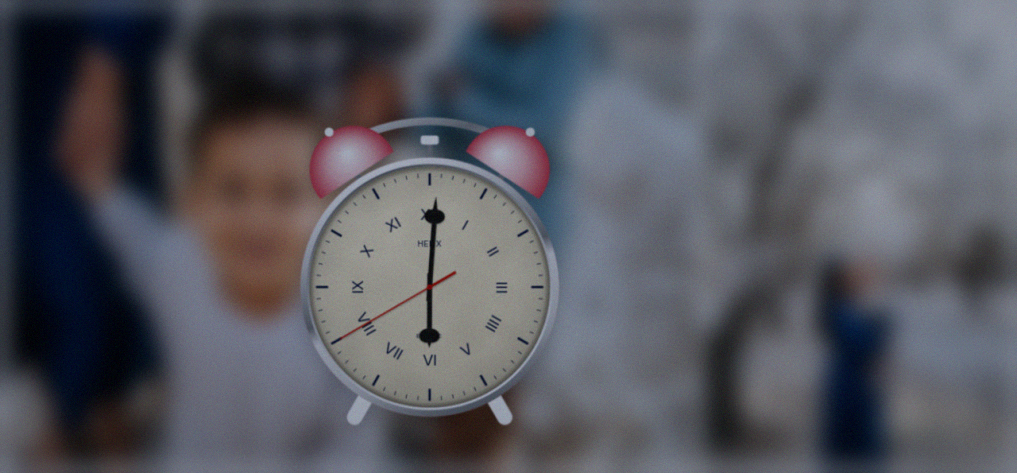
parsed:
6,00,40
